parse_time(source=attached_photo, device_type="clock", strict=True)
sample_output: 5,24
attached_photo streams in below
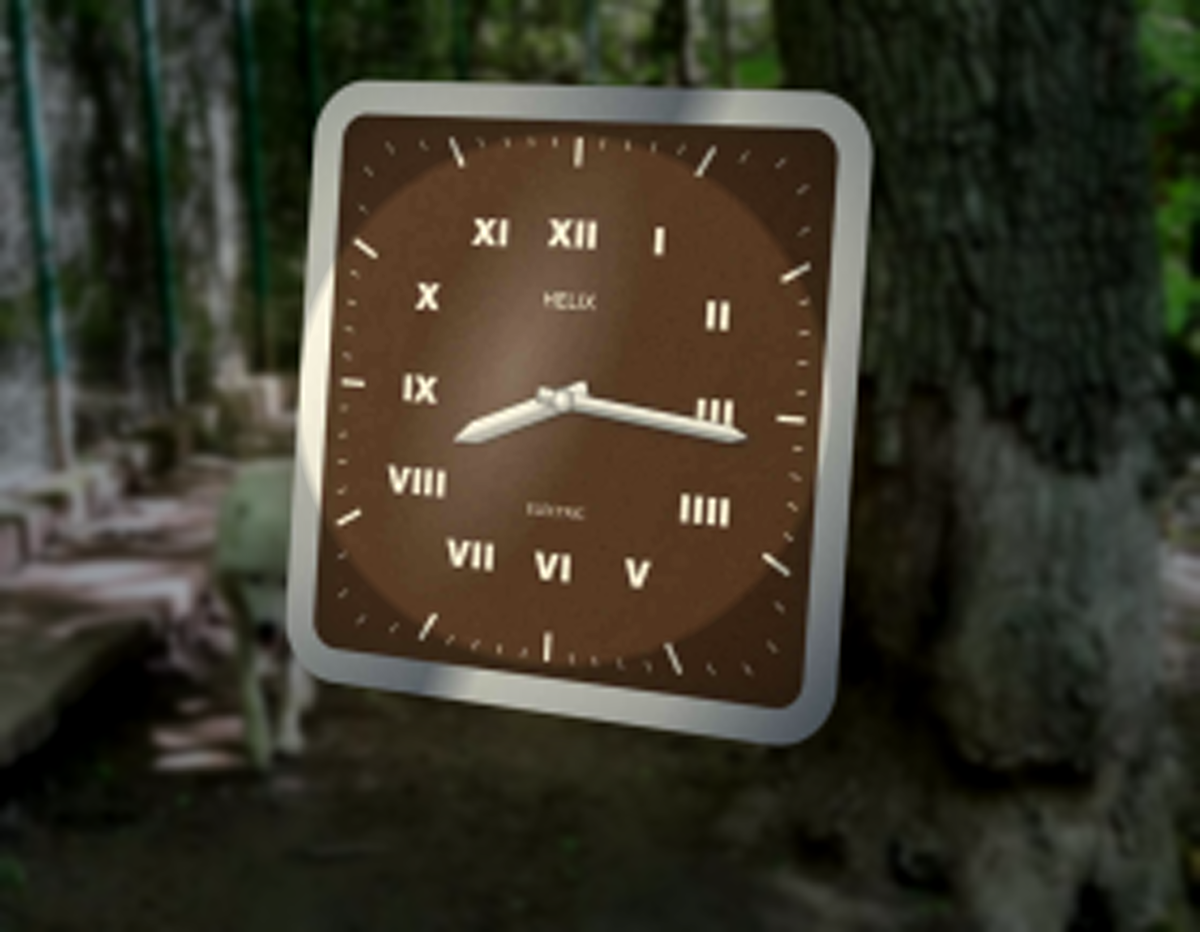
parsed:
8,16
